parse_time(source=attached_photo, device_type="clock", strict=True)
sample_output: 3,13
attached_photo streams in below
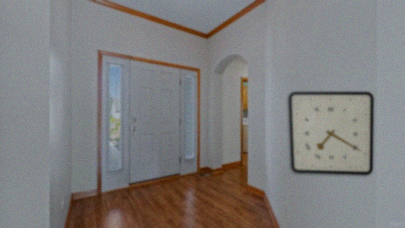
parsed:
7,20
